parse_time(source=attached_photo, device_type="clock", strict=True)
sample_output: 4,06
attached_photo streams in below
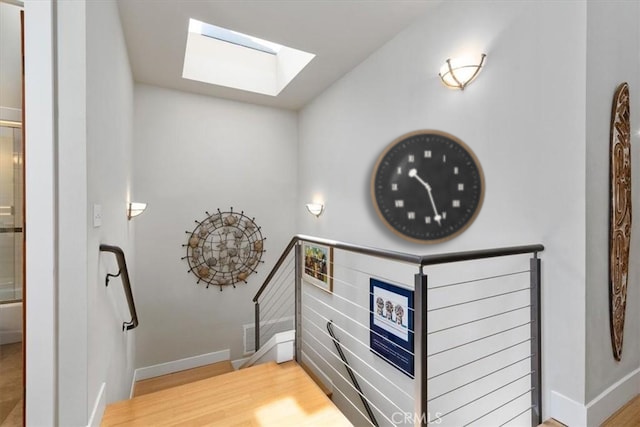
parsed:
10,27
